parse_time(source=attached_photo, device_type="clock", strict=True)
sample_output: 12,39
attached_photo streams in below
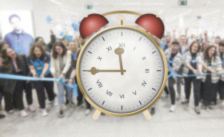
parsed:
11,45
